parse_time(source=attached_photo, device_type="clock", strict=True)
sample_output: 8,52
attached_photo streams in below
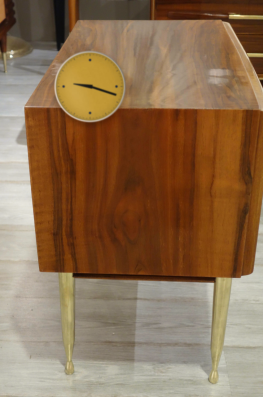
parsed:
9,18
